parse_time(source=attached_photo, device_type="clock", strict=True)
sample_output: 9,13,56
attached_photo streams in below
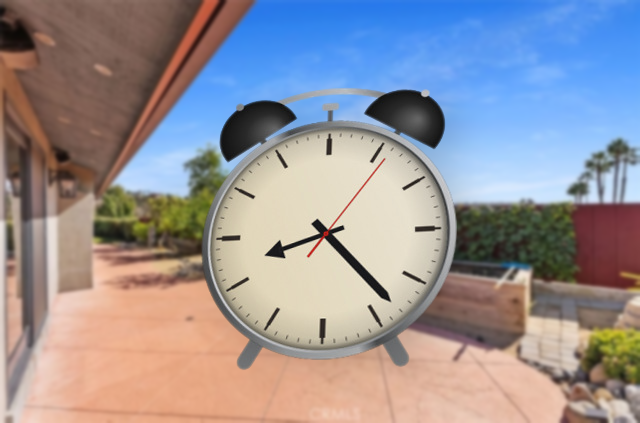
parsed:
8,23,06
